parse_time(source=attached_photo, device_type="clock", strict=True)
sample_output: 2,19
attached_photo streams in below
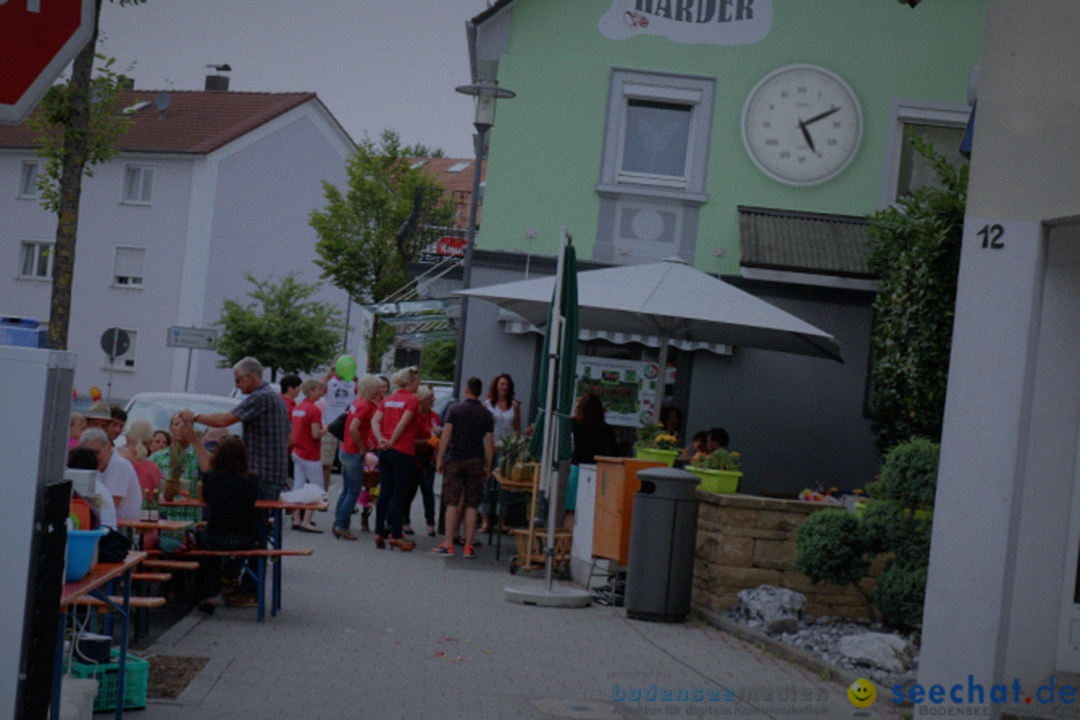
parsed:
5,11
